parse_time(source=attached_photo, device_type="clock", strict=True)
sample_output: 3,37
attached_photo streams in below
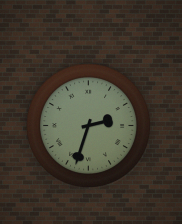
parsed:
2,33
